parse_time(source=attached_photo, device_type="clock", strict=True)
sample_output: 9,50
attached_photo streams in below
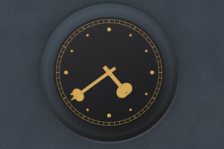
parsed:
4,39
